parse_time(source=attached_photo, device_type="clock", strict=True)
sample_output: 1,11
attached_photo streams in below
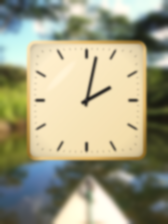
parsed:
2,02
